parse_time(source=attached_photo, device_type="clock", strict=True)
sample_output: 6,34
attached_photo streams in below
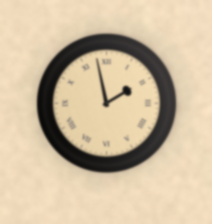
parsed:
1,58
